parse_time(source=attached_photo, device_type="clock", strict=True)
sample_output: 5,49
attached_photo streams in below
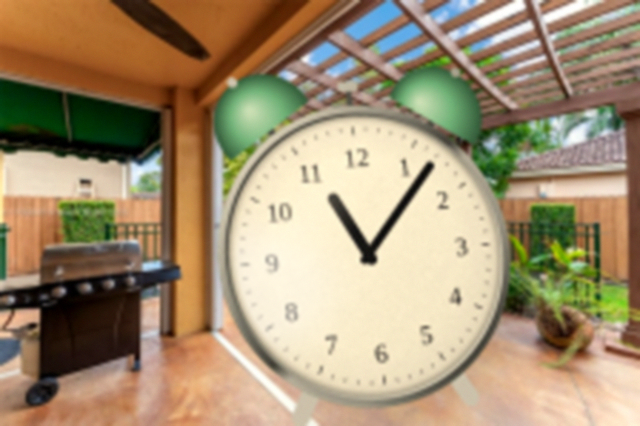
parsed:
11,07
